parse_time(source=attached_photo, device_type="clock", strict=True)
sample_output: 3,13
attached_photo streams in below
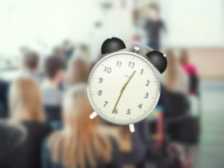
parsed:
12,31
